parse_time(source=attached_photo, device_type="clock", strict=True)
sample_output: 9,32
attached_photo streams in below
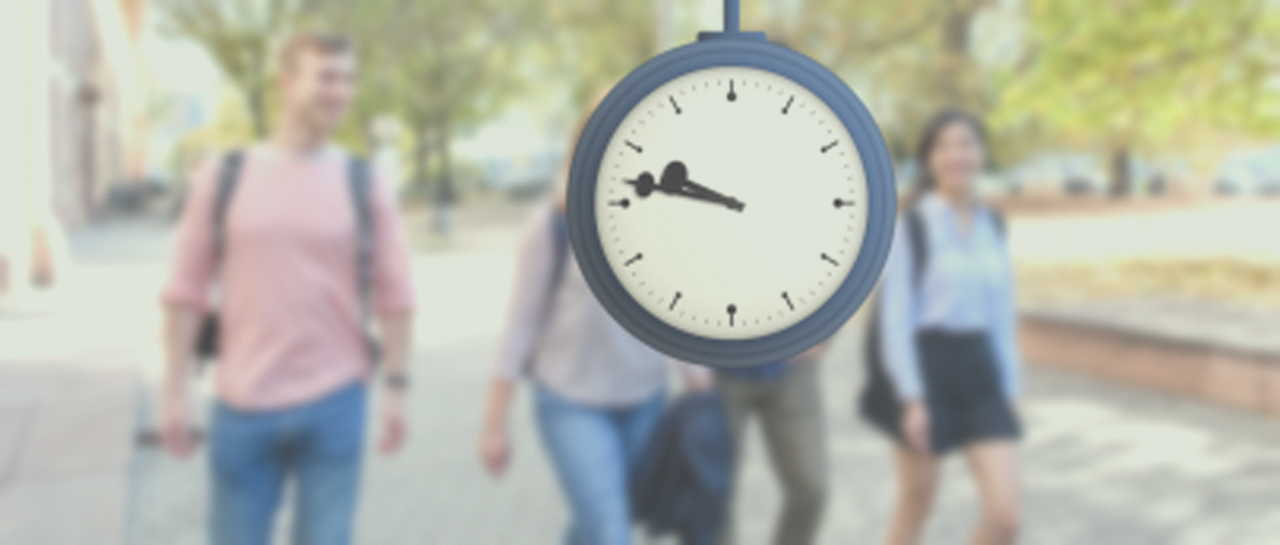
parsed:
9,47
